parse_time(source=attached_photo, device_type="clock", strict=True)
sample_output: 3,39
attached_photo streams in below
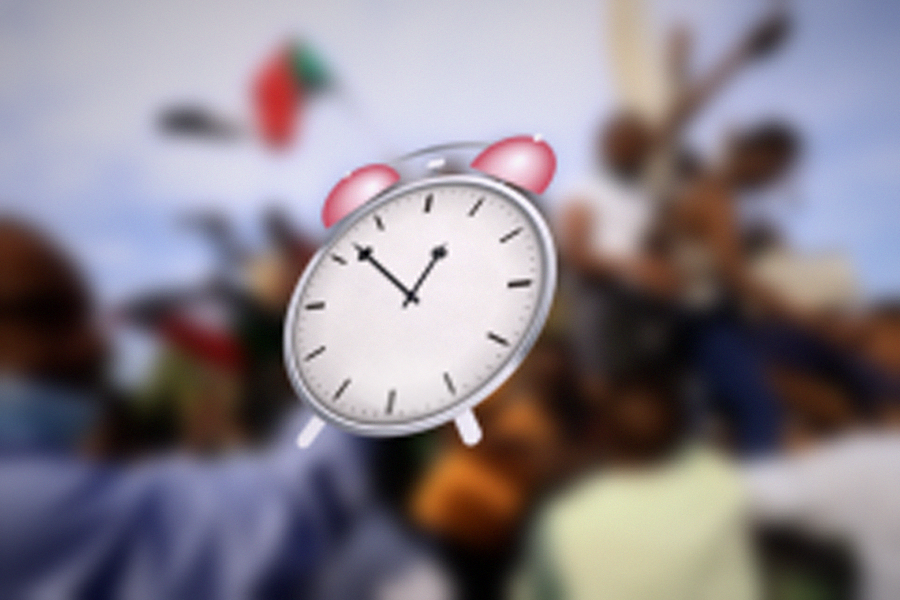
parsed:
12,52
